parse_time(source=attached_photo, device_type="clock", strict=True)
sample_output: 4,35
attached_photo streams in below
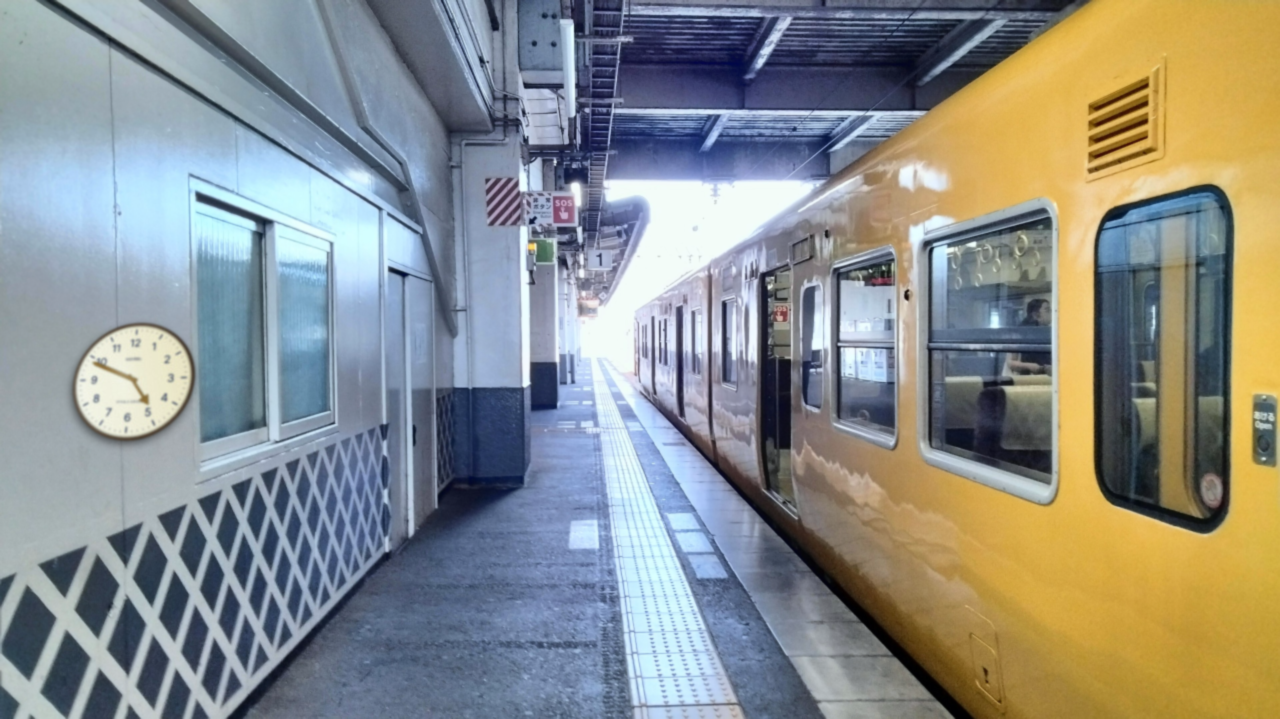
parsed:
4,49
